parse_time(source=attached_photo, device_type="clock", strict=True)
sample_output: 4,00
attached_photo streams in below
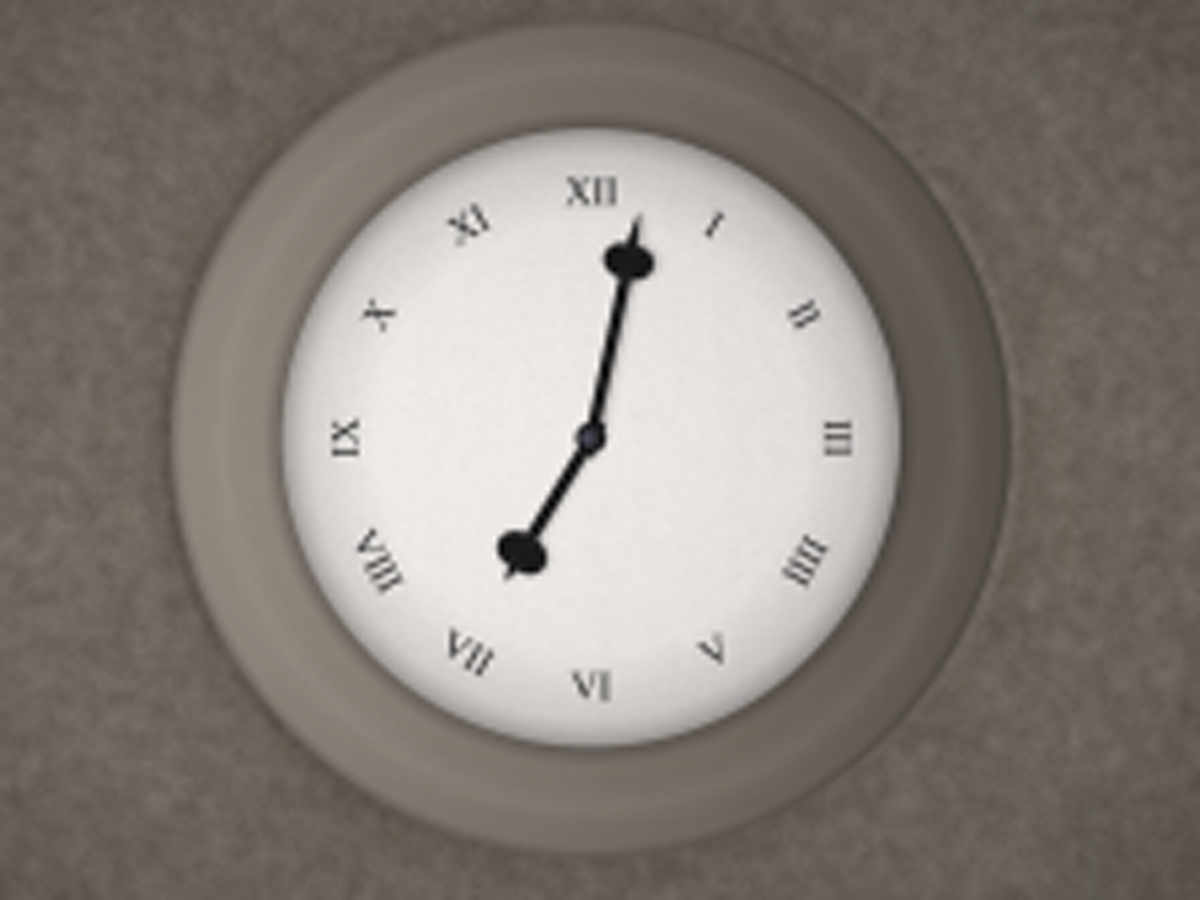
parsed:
7,02
